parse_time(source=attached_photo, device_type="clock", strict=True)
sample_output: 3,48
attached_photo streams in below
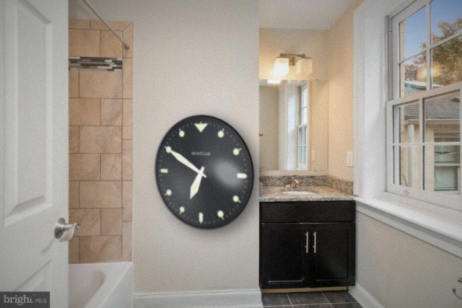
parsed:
6,50
